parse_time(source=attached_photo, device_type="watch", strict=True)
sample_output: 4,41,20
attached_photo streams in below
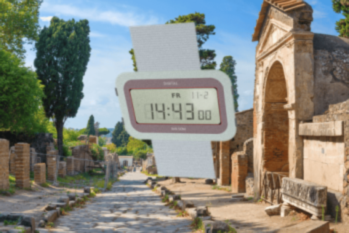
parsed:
14,43,00
